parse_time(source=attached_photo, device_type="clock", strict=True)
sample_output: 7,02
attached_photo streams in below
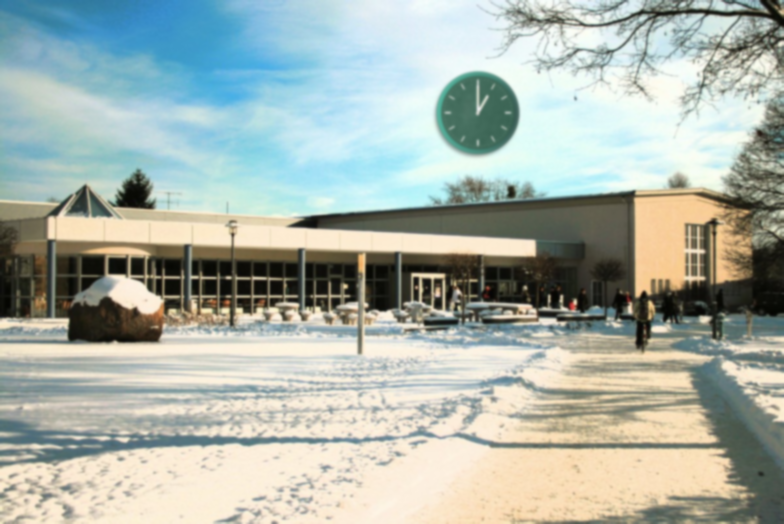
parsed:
1,00
